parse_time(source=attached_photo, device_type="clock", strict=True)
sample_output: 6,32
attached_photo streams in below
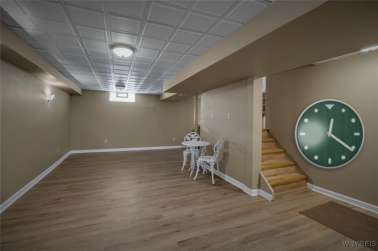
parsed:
12,21
